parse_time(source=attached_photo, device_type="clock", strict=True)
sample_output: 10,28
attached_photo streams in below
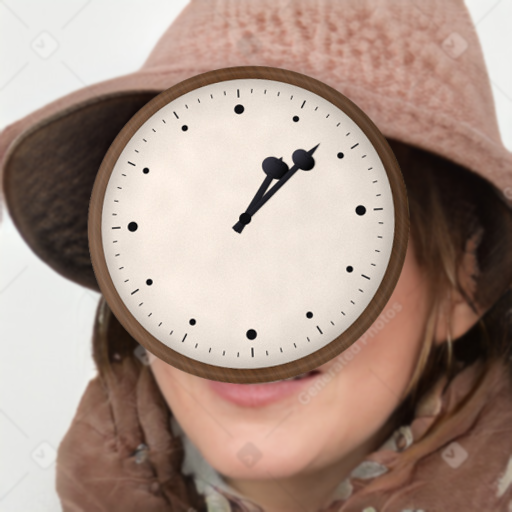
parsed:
1,08
